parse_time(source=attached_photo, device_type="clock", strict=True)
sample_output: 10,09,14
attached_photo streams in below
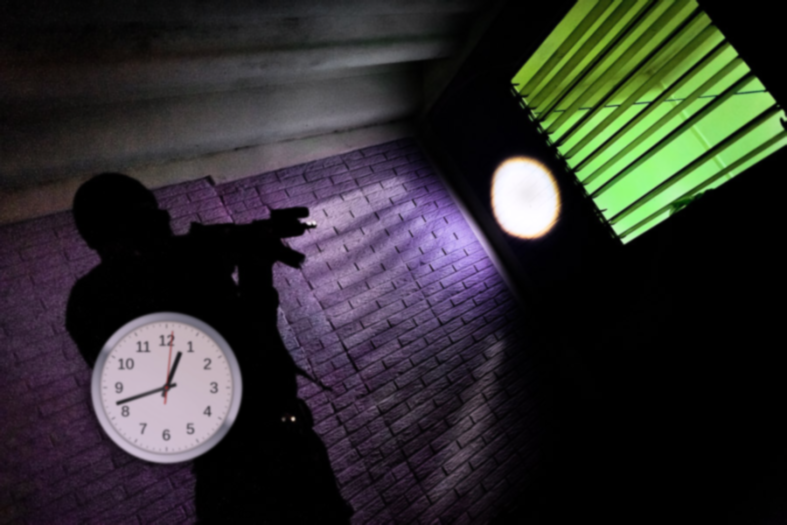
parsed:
12,42,01
